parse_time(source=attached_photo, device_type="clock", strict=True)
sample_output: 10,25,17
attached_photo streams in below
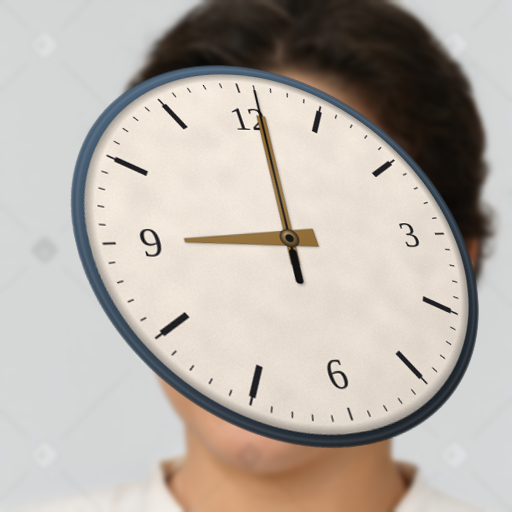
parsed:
9,01,01
